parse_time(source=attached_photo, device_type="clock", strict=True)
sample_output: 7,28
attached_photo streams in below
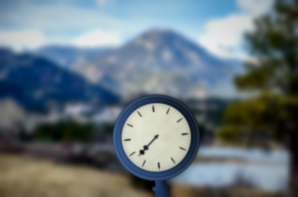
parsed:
7,38
